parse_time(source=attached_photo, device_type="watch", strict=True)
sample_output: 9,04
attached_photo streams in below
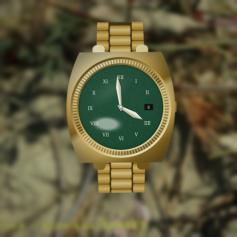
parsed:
3,59
